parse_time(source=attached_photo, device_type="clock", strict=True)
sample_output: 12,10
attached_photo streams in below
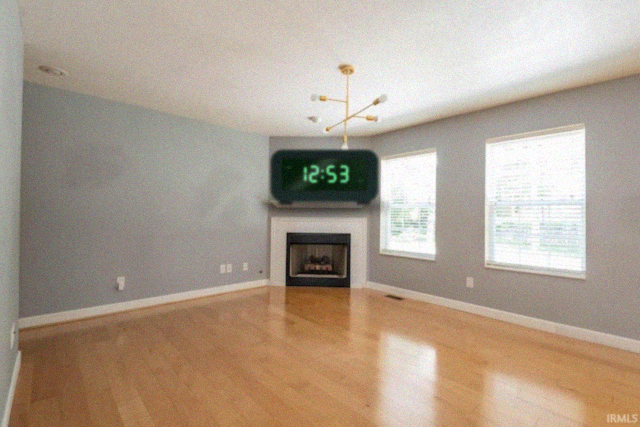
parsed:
12,53
